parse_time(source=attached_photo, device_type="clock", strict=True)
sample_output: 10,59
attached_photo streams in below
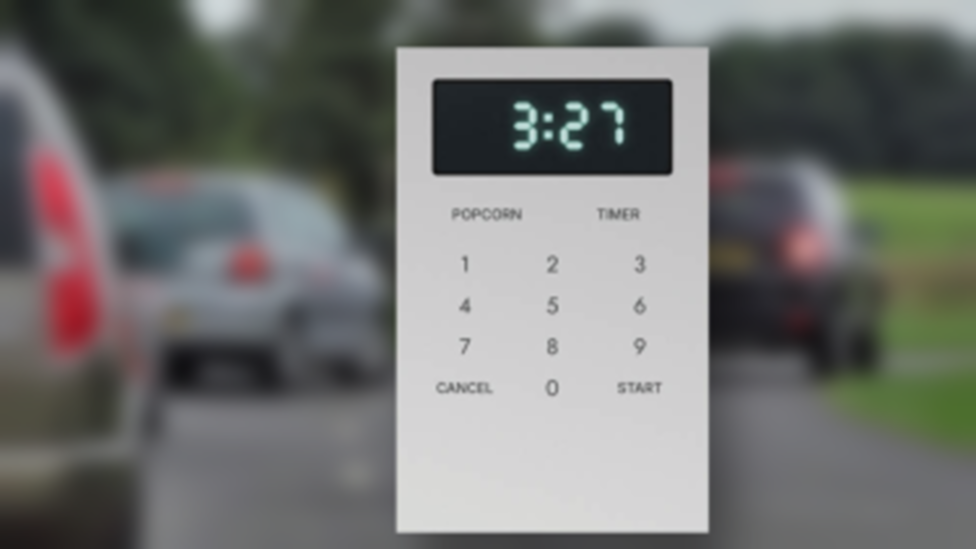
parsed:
3,27
